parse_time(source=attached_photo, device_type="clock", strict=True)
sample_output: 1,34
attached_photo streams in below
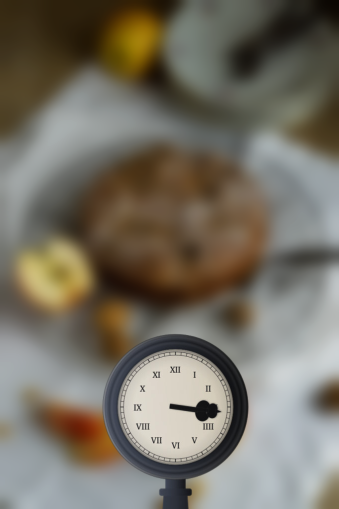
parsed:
3,16
